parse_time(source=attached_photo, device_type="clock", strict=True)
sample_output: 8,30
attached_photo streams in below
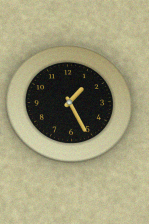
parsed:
1,26
